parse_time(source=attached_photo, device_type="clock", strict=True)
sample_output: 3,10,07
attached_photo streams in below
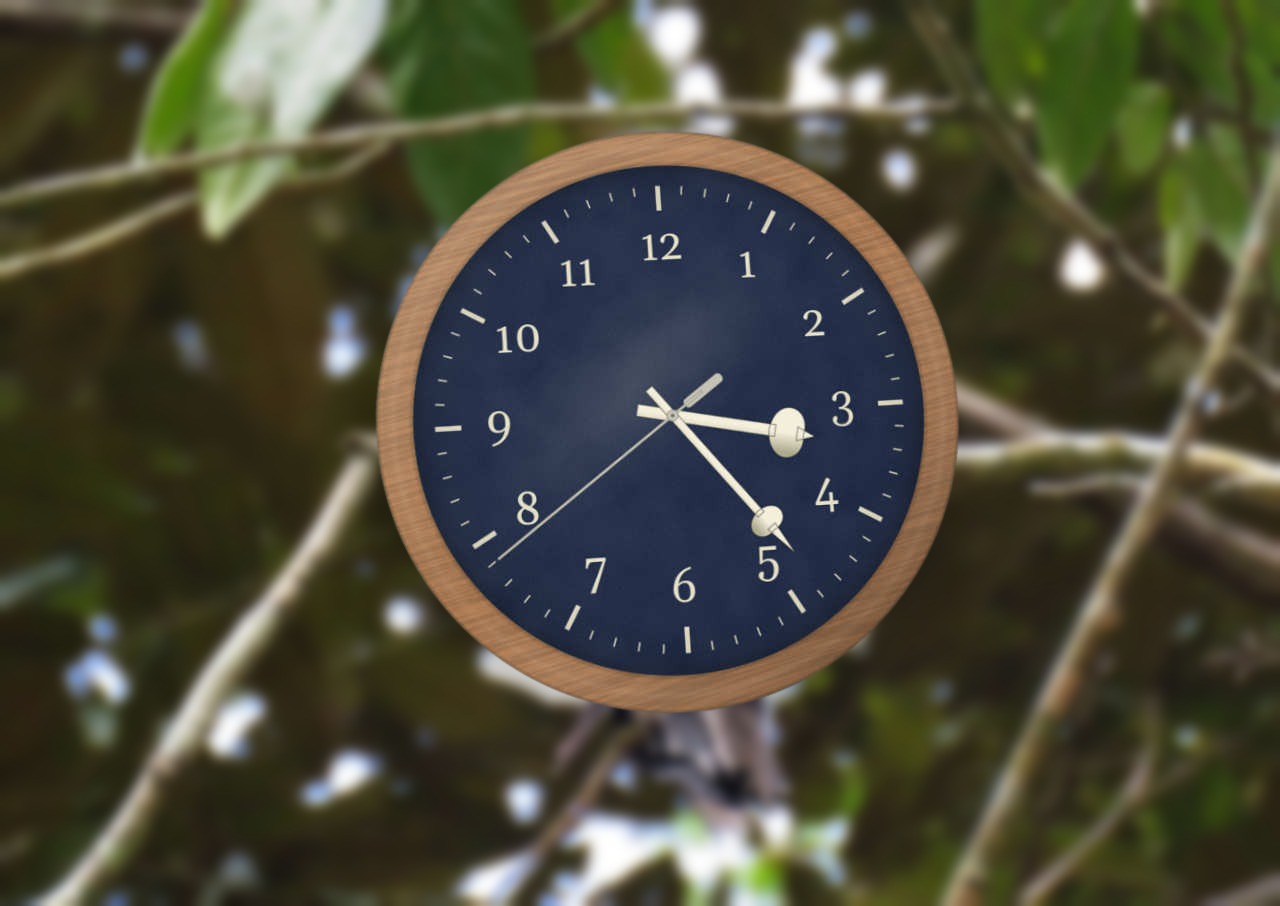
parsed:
3,23,39
